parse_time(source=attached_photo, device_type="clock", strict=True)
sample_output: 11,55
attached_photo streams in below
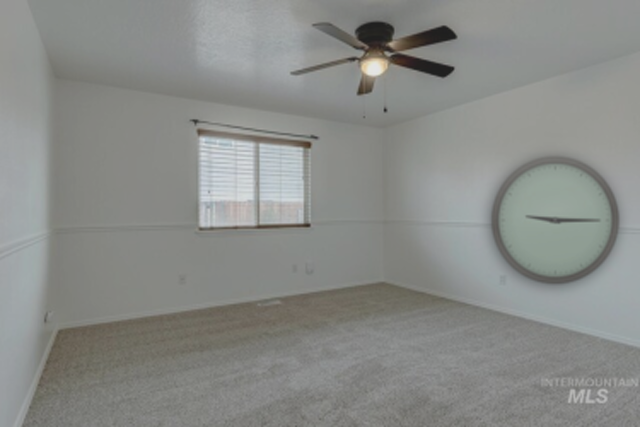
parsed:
9,15
